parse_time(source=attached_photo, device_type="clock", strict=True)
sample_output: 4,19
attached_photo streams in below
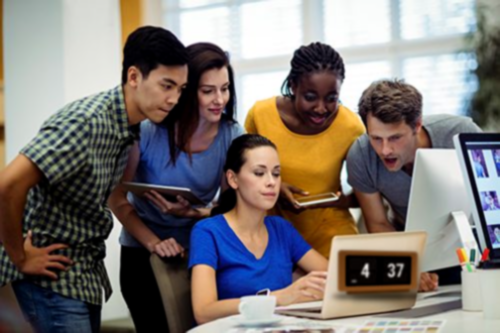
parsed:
4,37
